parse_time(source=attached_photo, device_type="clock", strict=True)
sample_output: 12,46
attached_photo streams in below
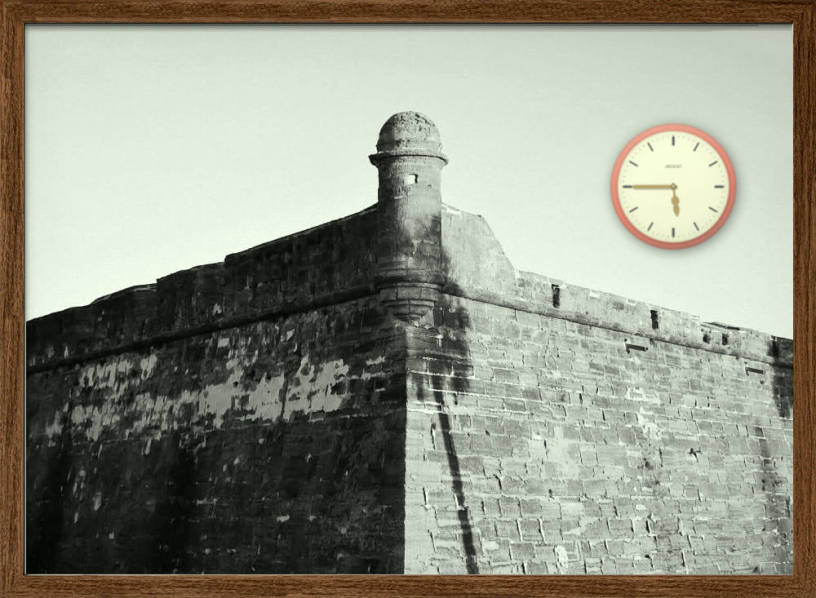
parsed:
5,45
